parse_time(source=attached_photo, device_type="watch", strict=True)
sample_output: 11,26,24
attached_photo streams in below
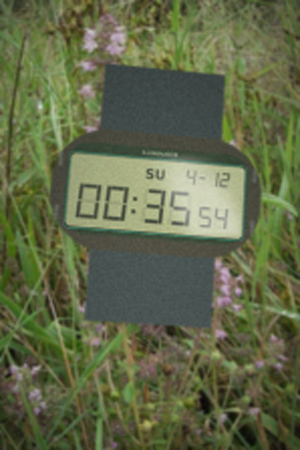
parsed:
0,35,54
